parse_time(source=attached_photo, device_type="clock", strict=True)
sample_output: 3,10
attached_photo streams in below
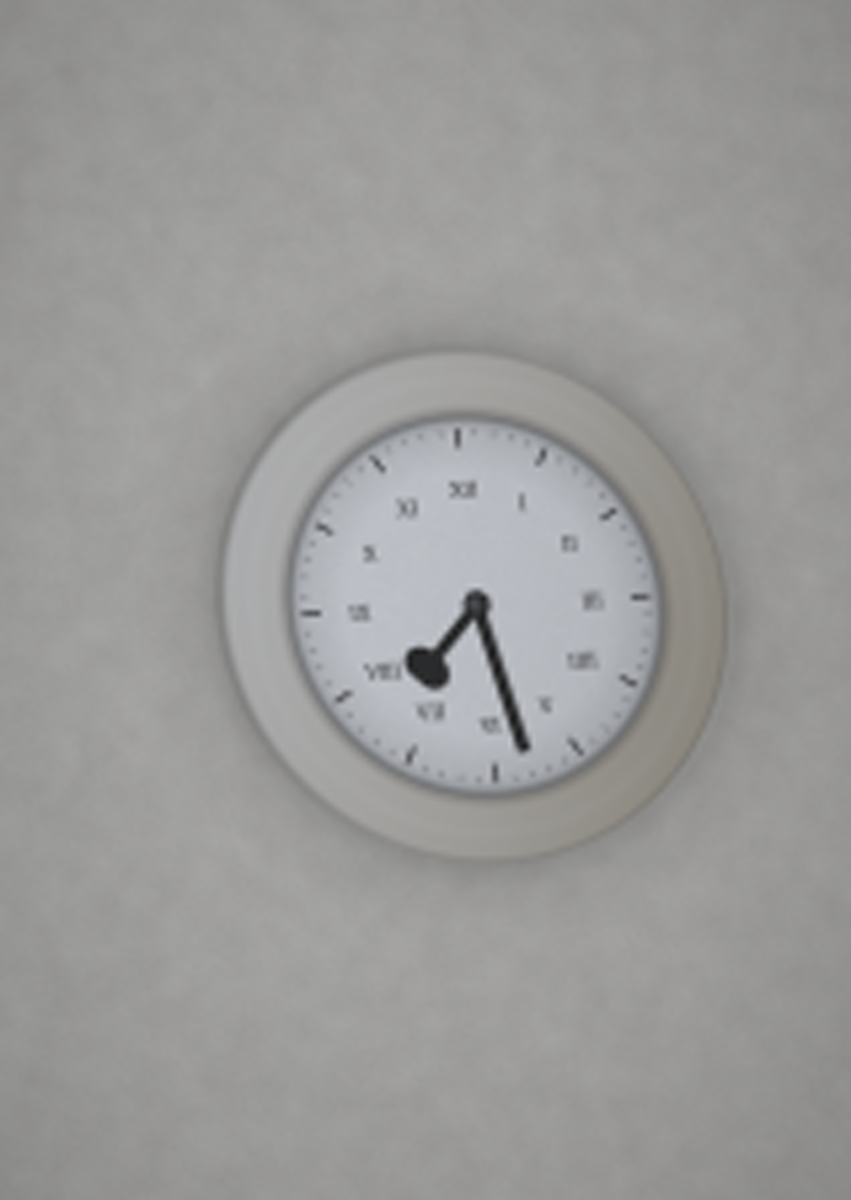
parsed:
7,28
